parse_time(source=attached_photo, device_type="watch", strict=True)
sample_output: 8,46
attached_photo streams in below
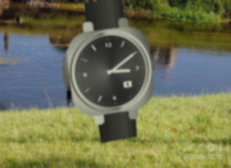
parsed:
3,10
